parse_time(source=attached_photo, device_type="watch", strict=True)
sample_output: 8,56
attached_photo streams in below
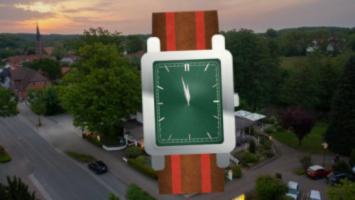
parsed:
11,58
